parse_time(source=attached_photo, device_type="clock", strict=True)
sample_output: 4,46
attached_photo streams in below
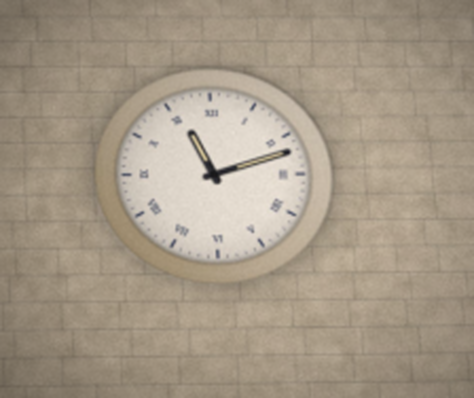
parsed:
11,12
